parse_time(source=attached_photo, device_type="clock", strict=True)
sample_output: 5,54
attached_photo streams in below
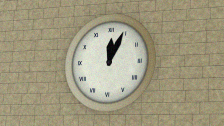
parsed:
12,04
